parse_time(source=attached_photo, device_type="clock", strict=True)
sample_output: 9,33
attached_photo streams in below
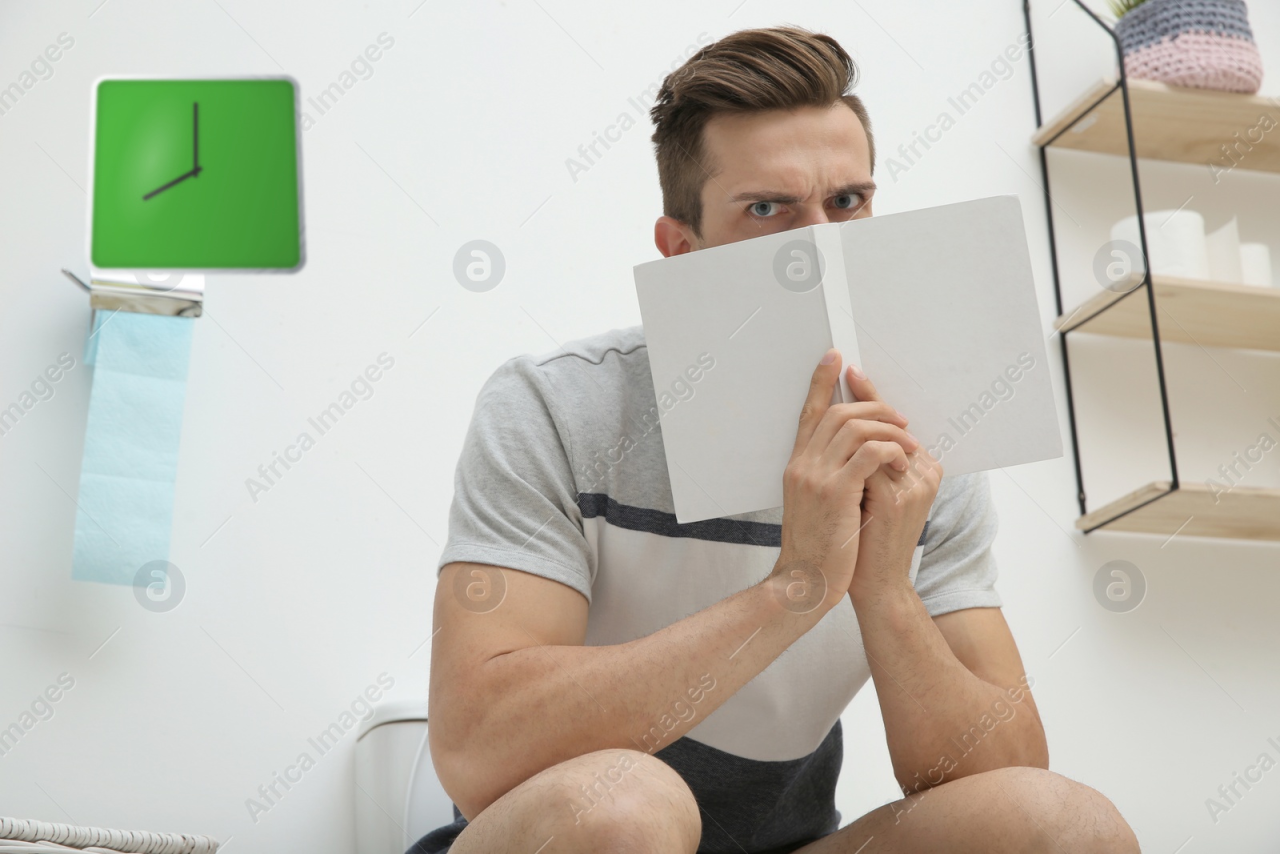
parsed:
8,00
